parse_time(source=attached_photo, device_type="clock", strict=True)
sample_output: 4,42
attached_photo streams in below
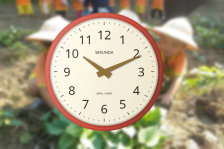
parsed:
10,11
